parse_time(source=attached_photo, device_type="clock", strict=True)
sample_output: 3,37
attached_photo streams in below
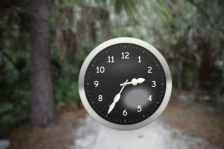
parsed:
2,35
